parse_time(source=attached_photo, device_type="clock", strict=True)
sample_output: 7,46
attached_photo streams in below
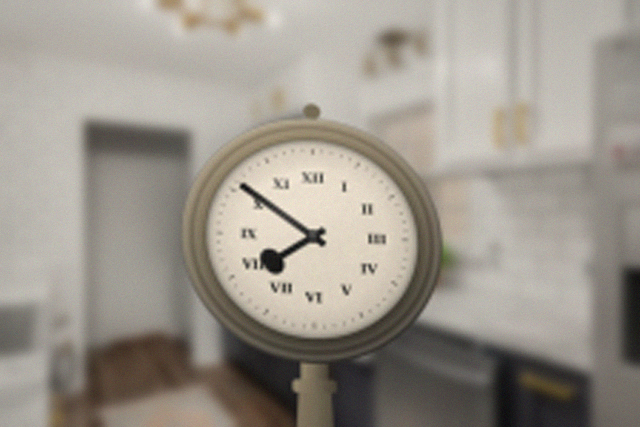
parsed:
7,51
